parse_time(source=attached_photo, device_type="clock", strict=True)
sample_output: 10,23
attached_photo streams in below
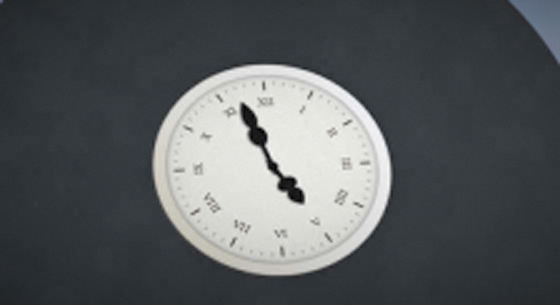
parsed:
4,57
